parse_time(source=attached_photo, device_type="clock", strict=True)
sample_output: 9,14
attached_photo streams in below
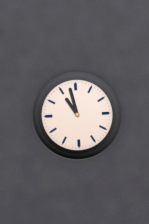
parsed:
10,58
